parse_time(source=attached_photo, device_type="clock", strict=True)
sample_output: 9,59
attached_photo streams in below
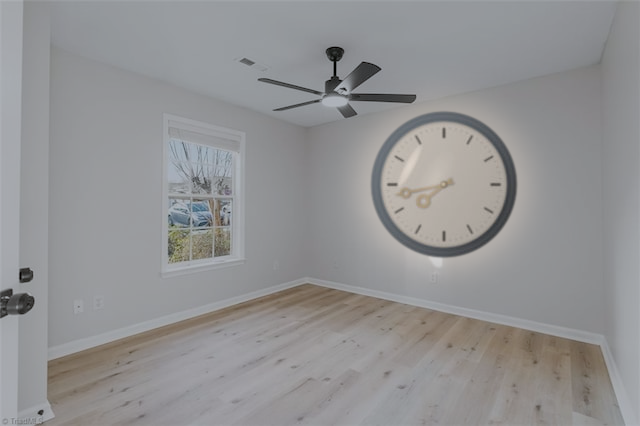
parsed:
7,43
